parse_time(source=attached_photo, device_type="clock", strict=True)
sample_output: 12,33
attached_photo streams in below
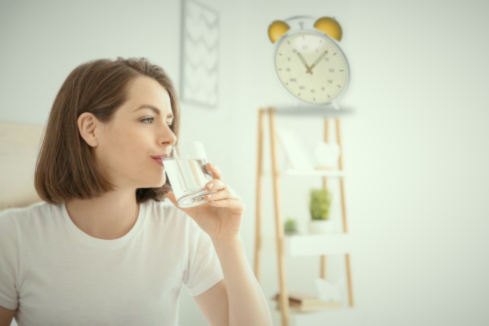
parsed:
11,08
